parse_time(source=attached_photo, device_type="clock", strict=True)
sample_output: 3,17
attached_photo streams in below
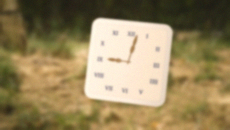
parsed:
9,02
